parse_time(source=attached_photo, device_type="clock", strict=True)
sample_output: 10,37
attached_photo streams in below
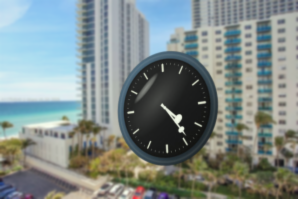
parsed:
4,24
